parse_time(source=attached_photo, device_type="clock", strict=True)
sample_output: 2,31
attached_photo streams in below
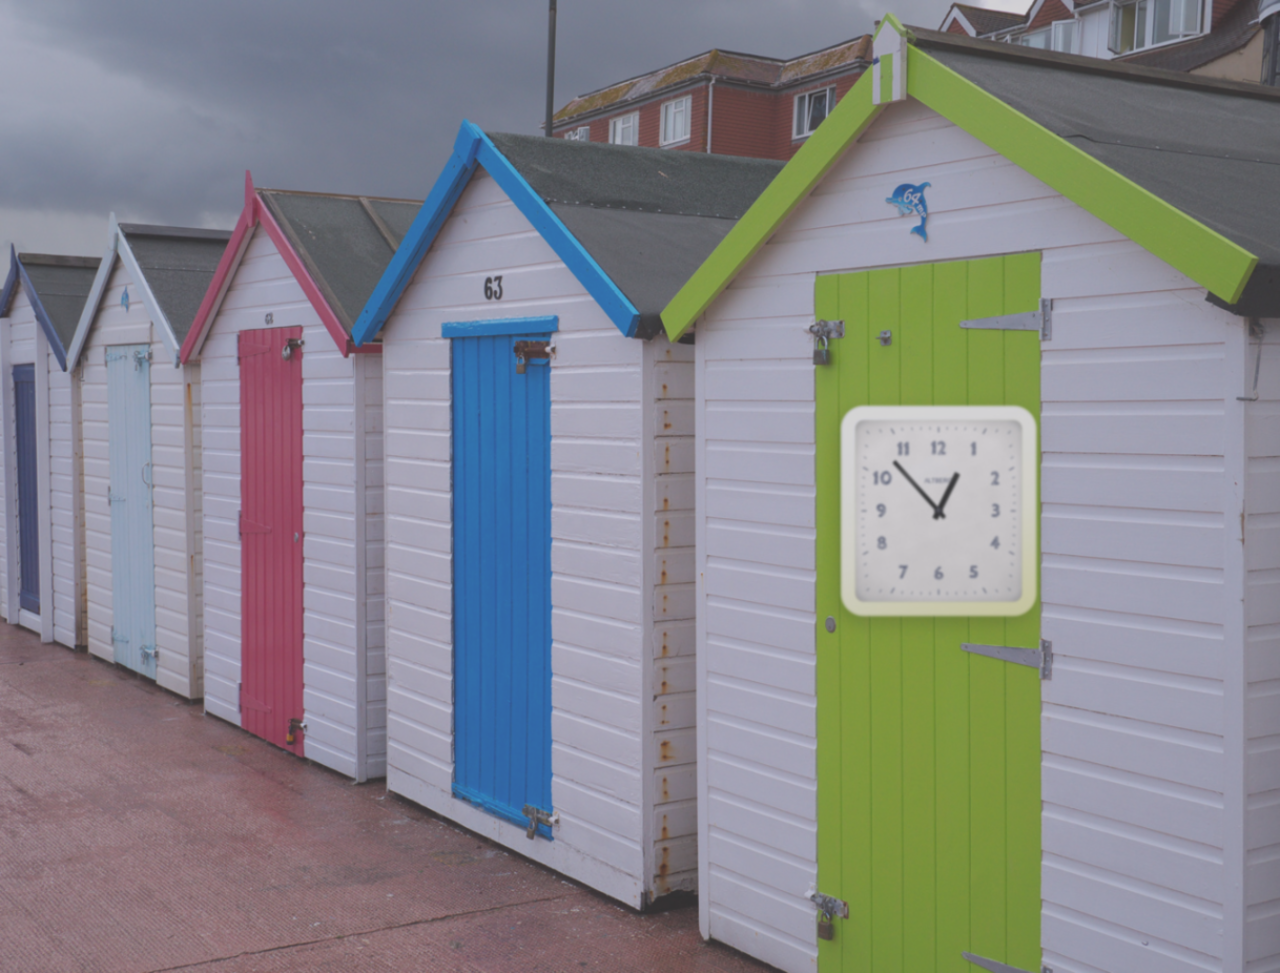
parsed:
12,53
